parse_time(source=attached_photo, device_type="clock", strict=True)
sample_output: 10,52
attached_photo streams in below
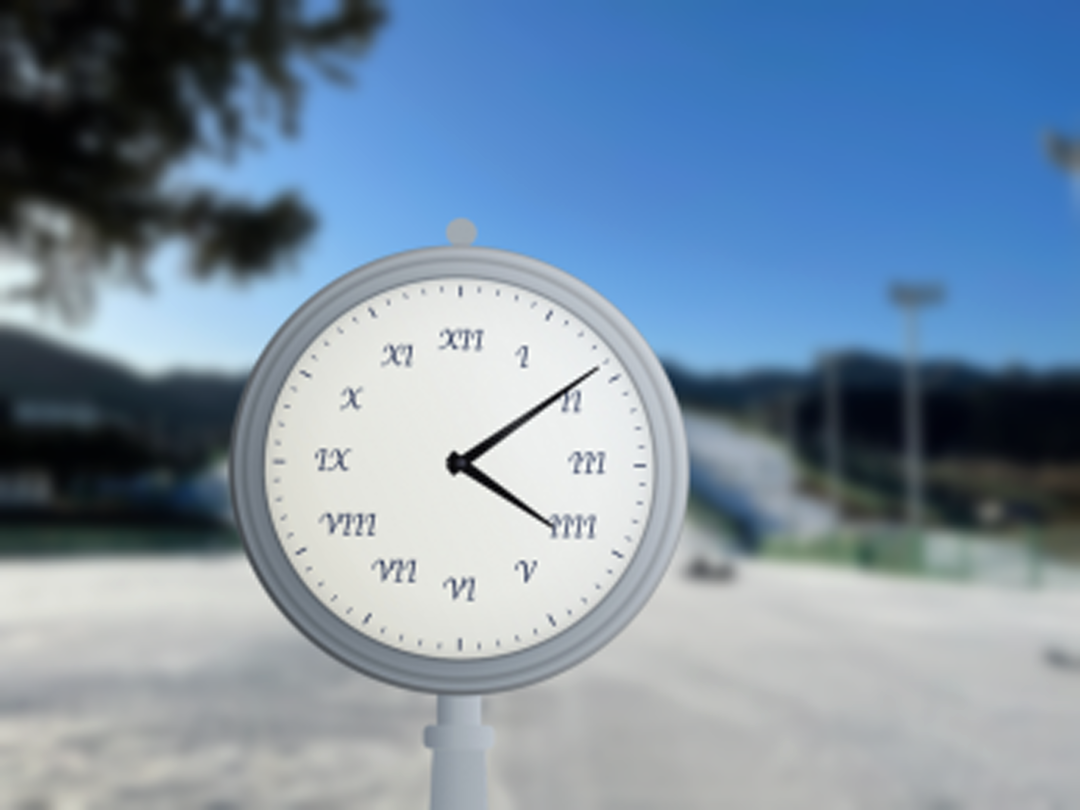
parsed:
4,09
